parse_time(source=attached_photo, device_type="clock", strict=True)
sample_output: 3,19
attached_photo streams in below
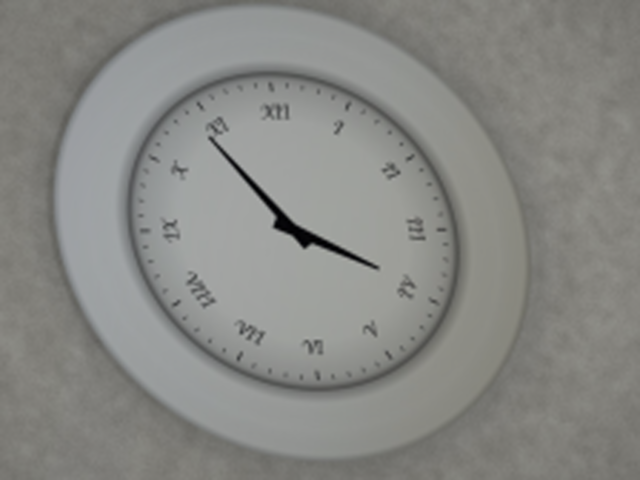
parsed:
3,54
